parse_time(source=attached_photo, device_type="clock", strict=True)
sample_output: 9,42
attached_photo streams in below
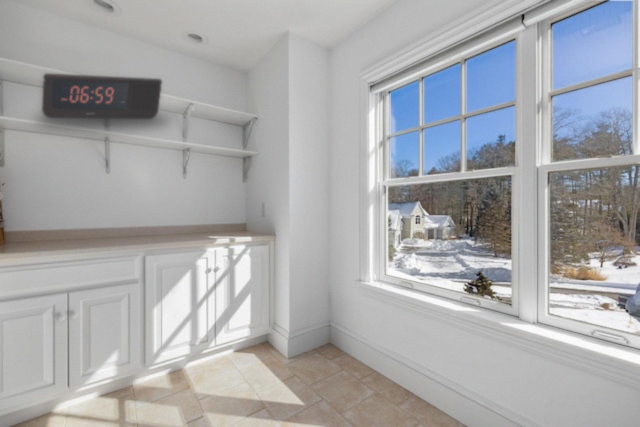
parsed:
6,59
